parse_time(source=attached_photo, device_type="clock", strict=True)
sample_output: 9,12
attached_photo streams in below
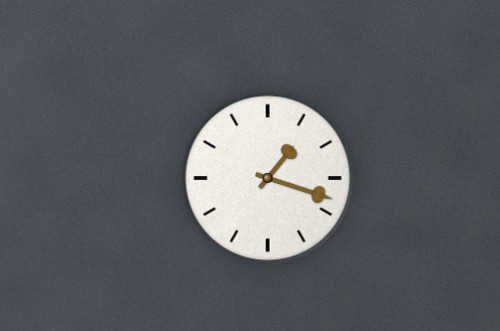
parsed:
1,18
